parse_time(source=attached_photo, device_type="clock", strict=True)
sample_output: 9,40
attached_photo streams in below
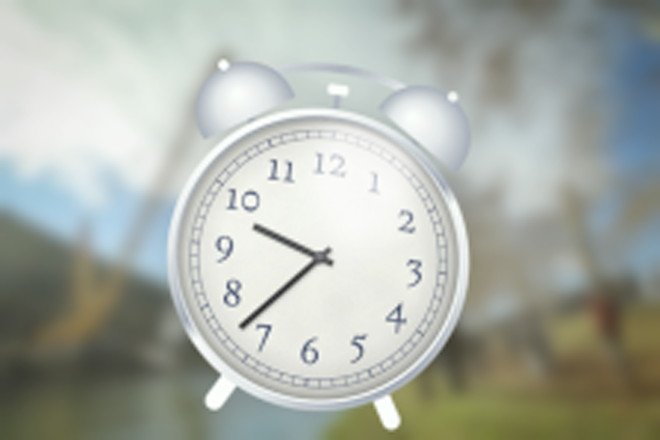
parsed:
9,37
